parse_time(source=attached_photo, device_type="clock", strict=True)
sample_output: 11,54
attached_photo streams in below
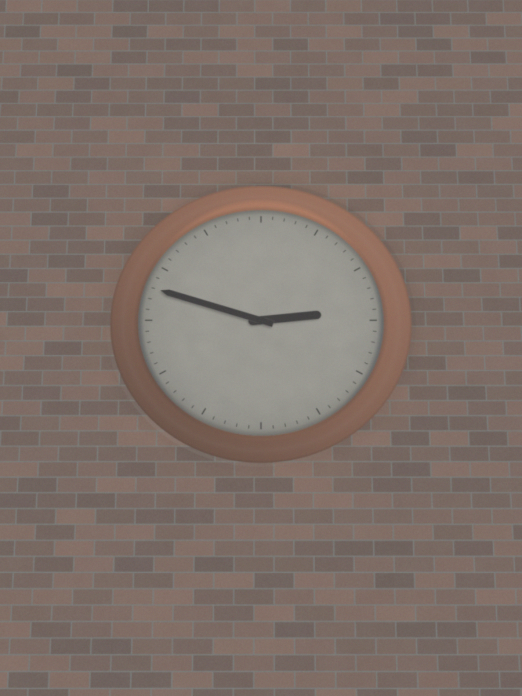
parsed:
2,48
